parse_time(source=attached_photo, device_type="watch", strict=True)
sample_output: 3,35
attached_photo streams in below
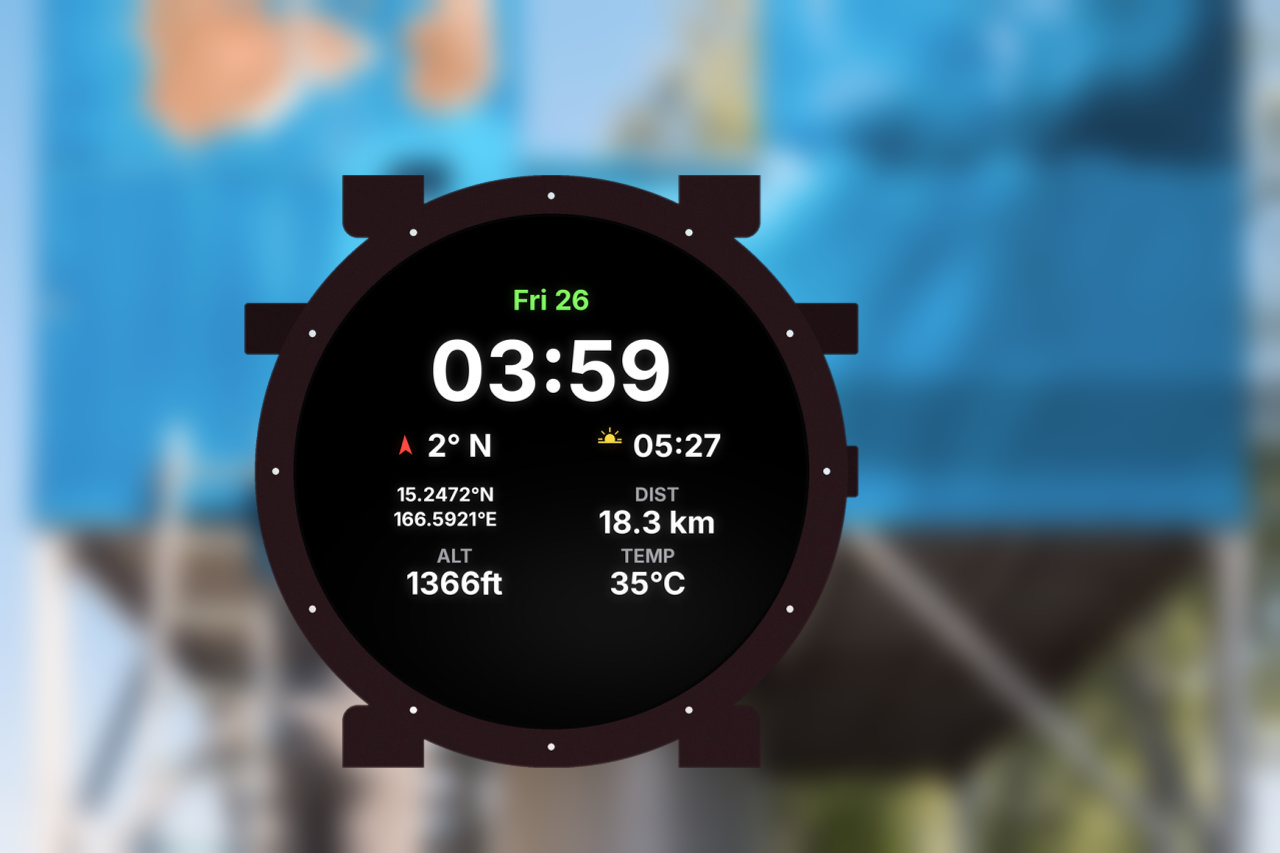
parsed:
3,59
